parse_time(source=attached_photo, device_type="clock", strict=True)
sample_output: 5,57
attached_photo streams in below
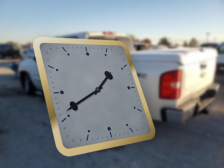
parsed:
1,41
